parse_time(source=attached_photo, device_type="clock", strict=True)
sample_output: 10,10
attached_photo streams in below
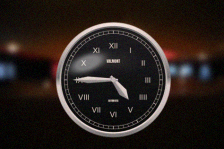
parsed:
4,45
